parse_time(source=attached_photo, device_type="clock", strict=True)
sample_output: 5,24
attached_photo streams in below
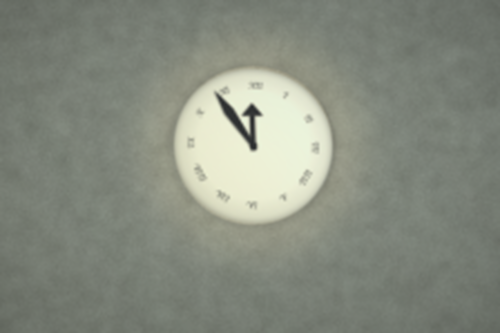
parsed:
11,54
